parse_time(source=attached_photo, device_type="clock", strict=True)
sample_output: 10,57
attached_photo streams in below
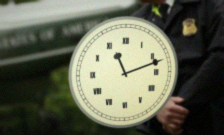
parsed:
11,12
